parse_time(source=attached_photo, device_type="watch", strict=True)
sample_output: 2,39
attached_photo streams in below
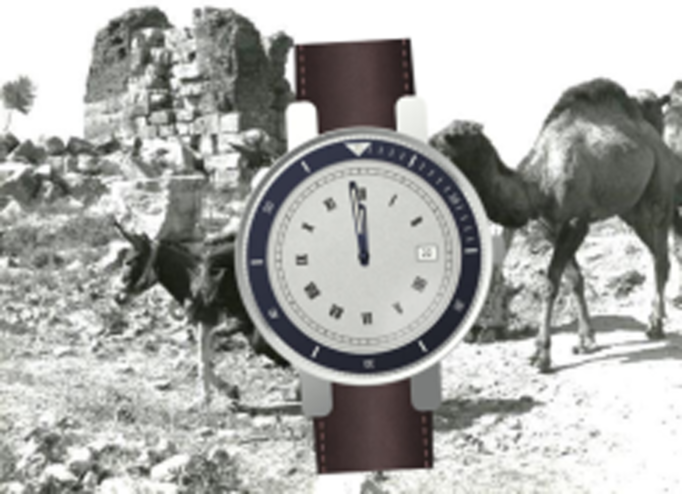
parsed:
11,59
